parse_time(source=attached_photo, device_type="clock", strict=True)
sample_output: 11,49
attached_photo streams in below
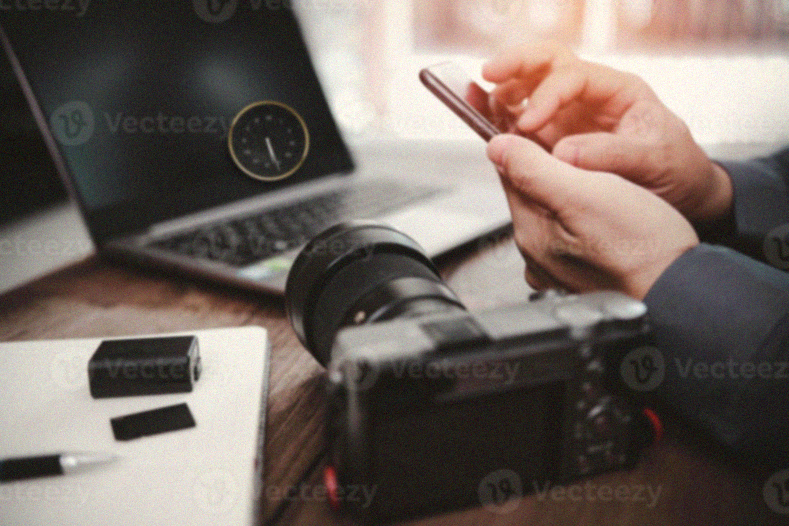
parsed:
5,26
